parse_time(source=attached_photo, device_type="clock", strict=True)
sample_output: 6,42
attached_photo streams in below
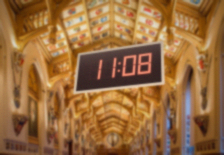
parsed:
11,08
